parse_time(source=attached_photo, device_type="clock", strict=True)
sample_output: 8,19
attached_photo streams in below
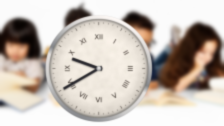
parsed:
9,40
